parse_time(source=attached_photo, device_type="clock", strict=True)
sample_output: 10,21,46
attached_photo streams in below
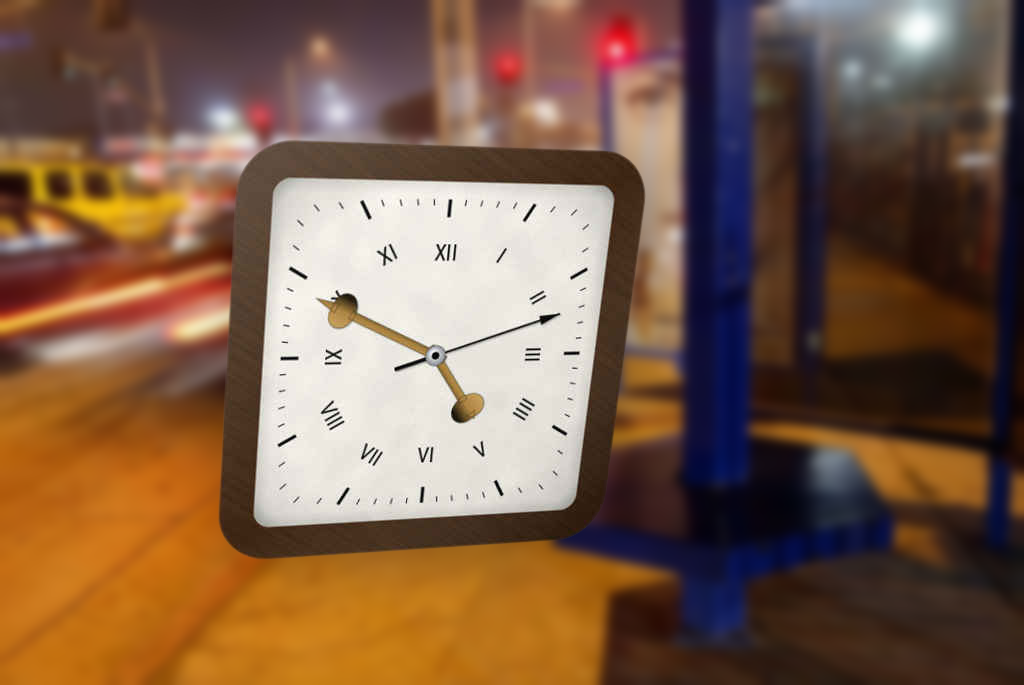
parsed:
4,49,12
